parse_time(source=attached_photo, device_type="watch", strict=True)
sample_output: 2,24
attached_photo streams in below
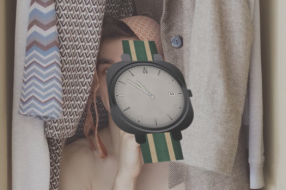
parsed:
10,52
